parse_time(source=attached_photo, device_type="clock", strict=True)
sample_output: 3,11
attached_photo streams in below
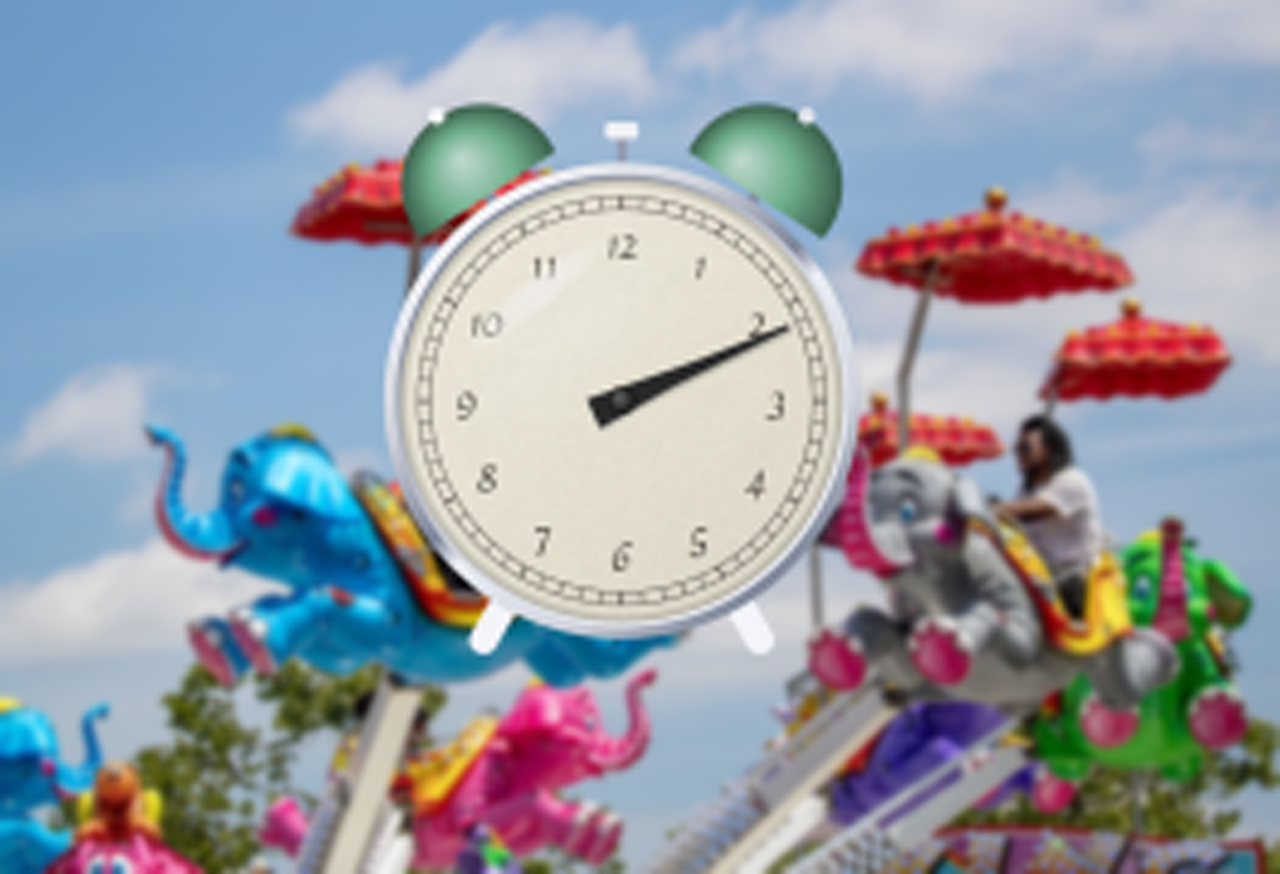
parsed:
2,11
